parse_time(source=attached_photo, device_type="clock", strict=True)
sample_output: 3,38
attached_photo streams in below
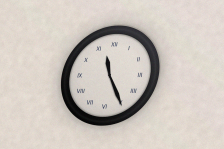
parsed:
11,25
